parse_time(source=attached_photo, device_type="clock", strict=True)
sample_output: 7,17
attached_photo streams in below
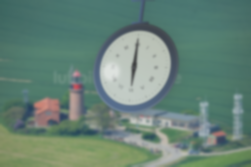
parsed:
6,00
